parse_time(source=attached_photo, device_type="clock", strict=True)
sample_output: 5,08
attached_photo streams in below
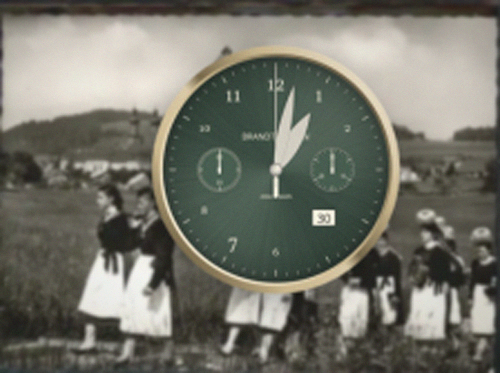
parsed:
1,02
